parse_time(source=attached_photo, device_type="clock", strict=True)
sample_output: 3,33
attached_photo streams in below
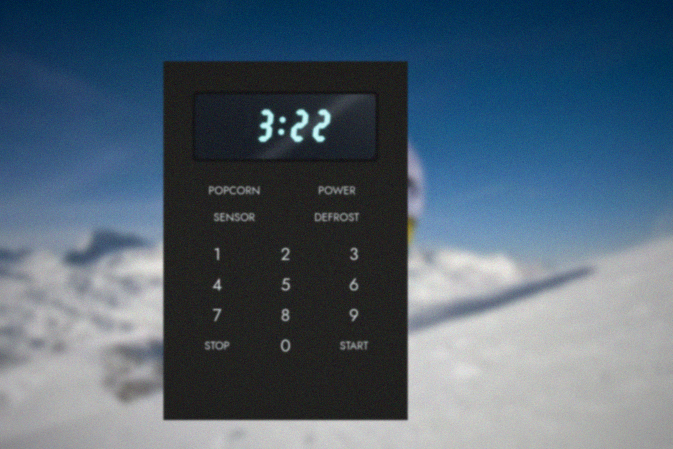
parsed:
3,22
